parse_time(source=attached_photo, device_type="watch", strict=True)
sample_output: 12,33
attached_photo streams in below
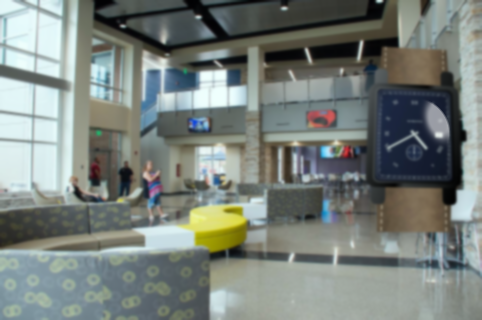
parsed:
4,40
